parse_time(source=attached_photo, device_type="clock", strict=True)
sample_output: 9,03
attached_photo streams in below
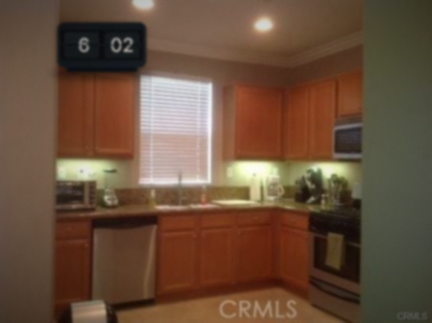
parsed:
6,02
